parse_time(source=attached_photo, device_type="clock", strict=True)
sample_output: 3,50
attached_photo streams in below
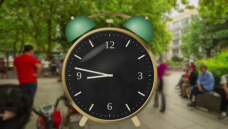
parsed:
8,47
